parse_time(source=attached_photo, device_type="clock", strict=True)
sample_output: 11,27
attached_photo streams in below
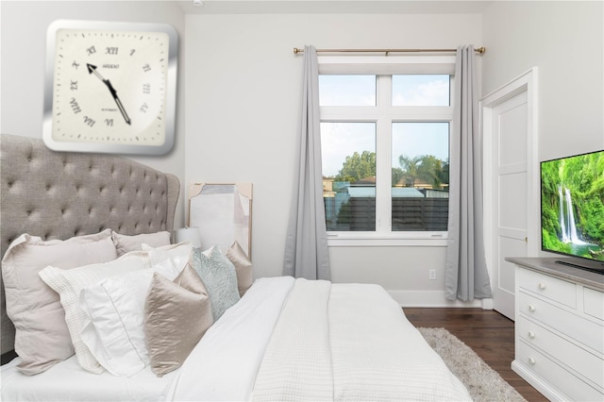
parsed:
10,25
